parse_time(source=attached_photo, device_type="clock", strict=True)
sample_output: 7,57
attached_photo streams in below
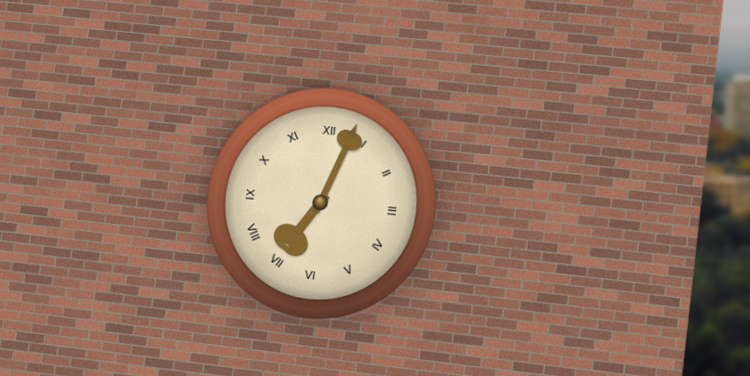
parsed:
7,03
